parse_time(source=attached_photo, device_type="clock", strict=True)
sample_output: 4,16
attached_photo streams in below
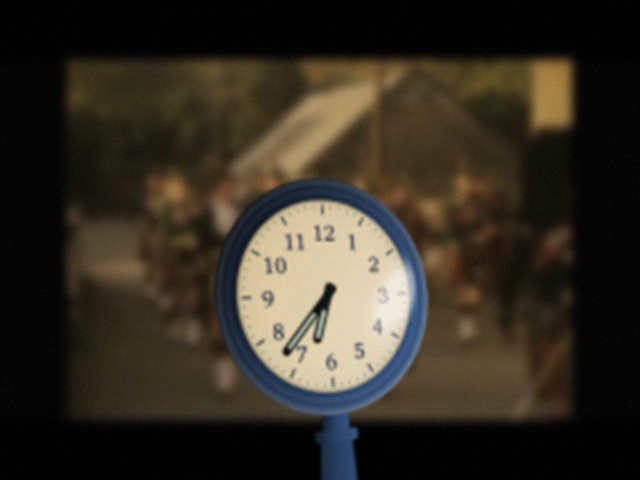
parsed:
6,37
